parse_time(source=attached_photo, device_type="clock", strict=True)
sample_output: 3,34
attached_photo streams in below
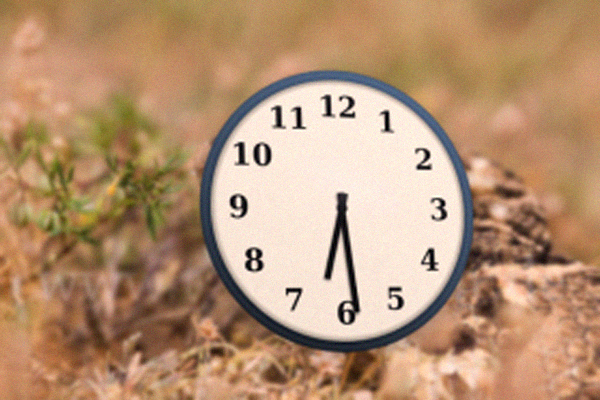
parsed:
6,29
